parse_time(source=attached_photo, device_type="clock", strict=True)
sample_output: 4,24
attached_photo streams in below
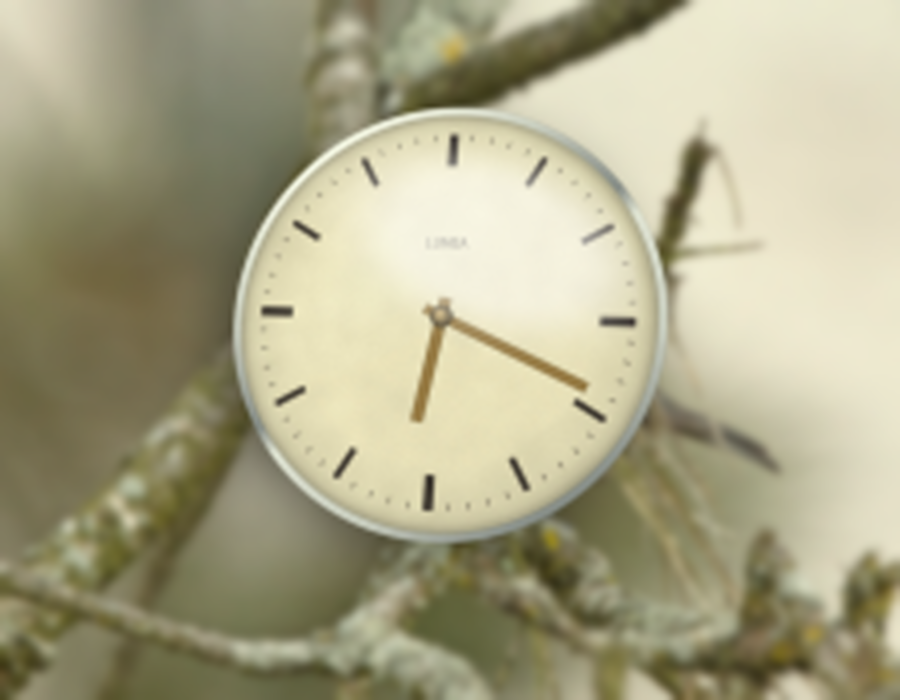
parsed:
6,19
